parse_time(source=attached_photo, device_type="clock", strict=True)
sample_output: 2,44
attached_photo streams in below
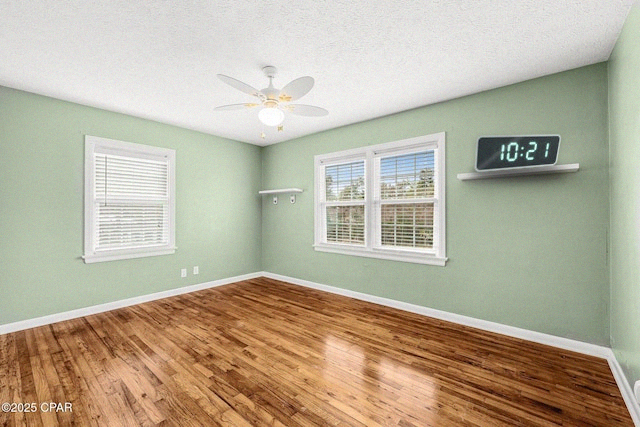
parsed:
10,21
